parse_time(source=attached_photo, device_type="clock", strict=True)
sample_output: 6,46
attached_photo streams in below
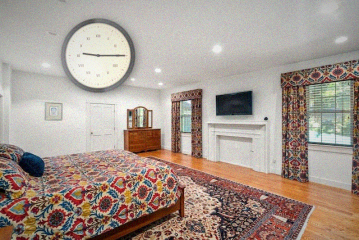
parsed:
9,15
